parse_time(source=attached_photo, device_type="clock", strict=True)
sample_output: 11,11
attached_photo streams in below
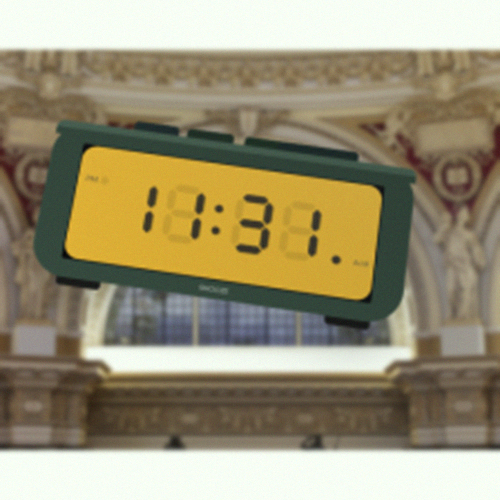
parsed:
11,31
